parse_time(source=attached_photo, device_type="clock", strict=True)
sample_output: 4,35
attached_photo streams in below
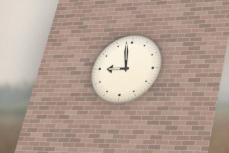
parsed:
8,58
